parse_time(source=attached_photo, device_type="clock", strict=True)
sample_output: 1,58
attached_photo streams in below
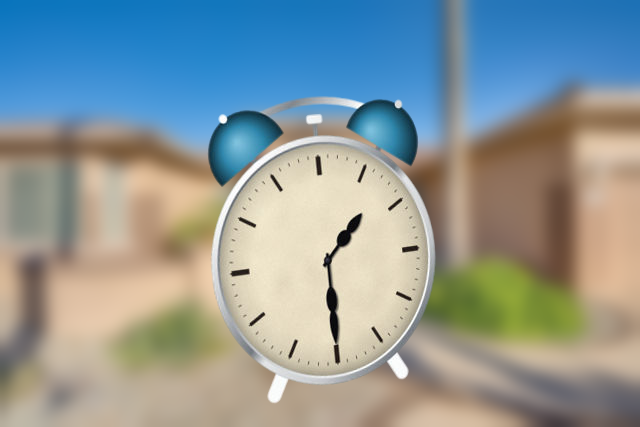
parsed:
1,30
